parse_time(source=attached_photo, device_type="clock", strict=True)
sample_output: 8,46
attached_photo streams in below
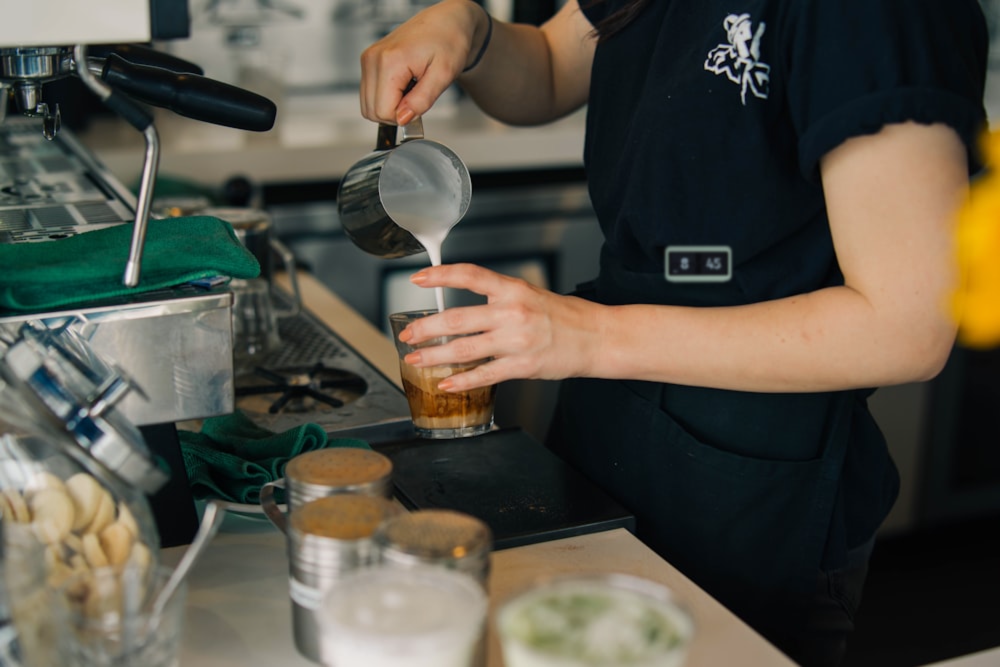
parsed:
8,45
